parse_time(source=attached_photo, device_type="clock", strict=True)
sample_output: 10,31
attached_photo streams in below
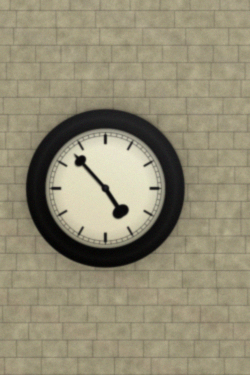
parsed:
4,53
